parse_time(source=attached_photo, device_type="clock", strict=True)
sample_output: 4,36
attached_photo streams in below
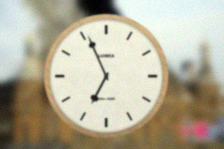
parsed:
6,56
